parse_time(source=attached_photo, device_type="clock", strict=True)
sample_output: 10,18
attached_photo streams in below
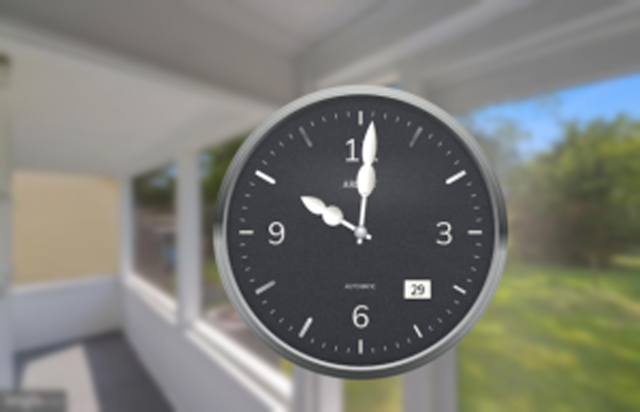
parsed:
10,01
